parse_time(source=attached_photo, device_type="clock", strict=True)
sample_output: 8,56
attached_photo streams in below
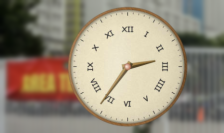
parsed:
2,36
